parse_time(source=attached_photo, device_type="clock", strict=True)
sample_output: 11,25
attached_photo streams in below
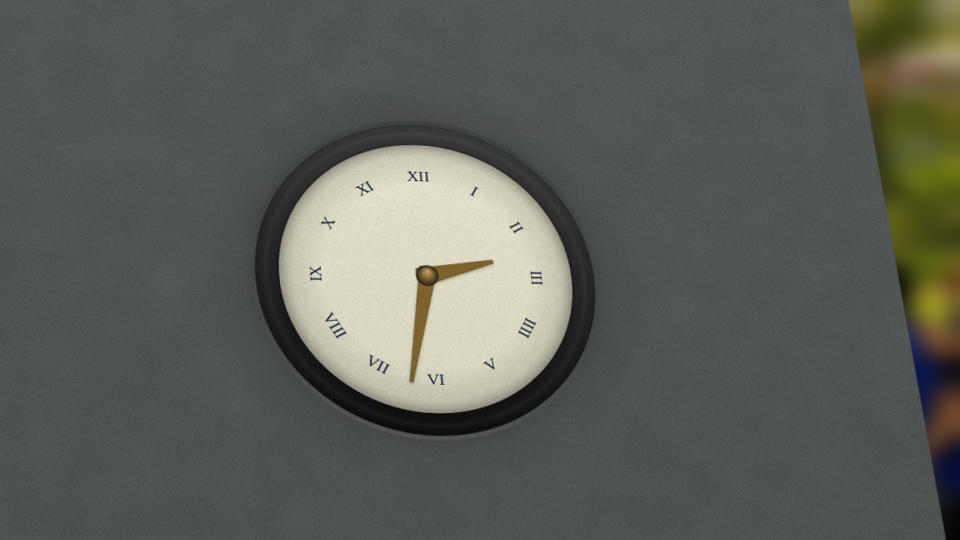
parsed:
2,32
